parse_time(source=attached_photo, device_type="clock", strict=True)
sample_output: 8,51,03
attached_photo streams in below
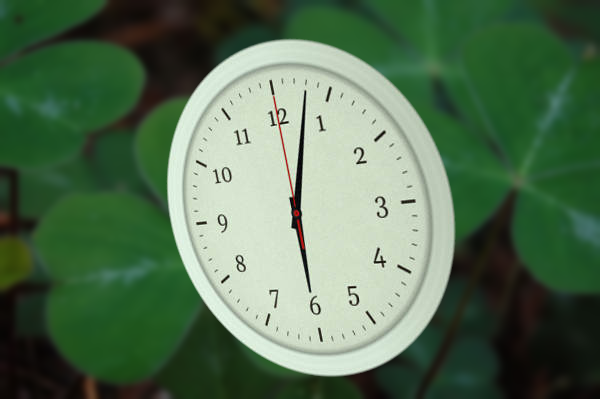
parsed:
6,03,00
